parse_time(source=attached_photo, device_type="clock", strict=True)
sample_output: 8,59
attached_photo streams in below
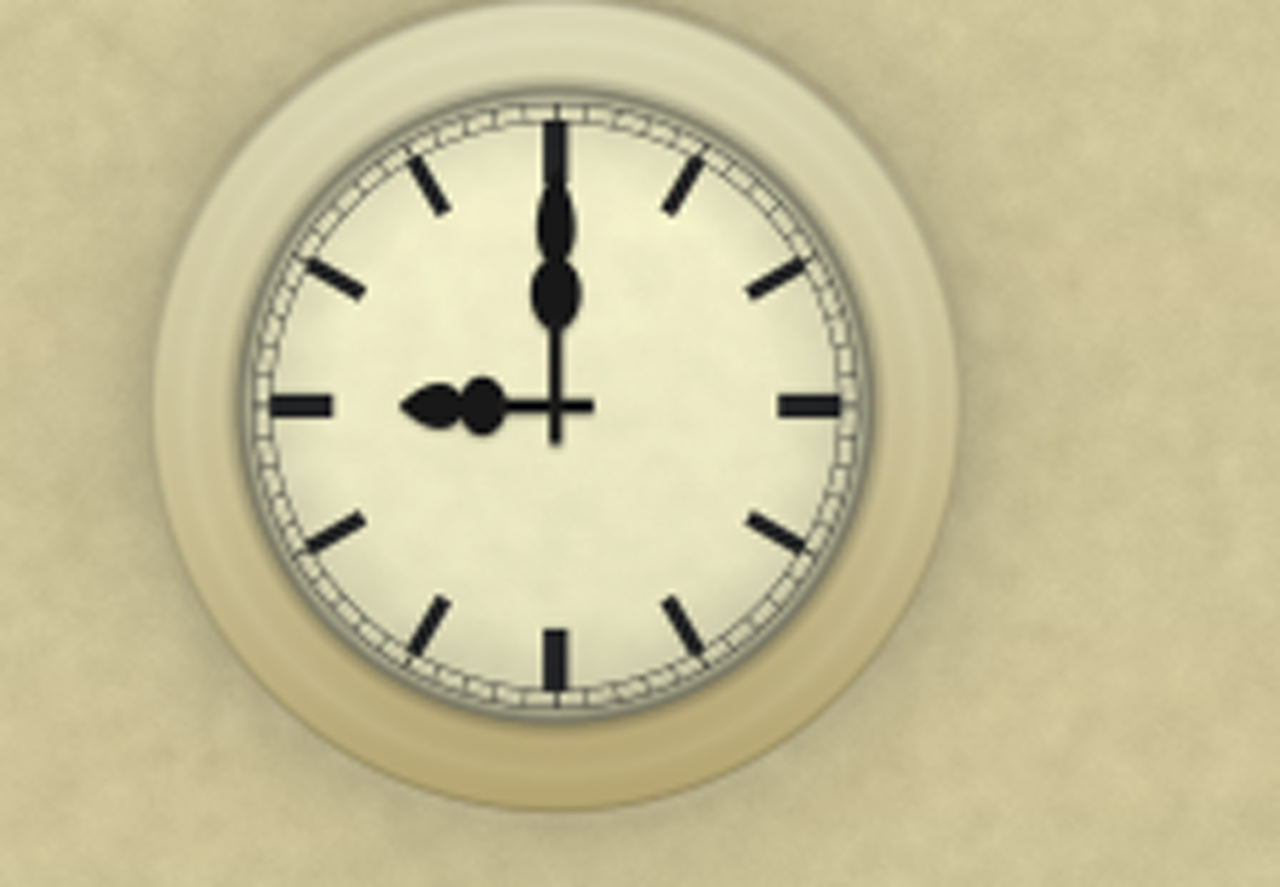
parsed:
9,00
